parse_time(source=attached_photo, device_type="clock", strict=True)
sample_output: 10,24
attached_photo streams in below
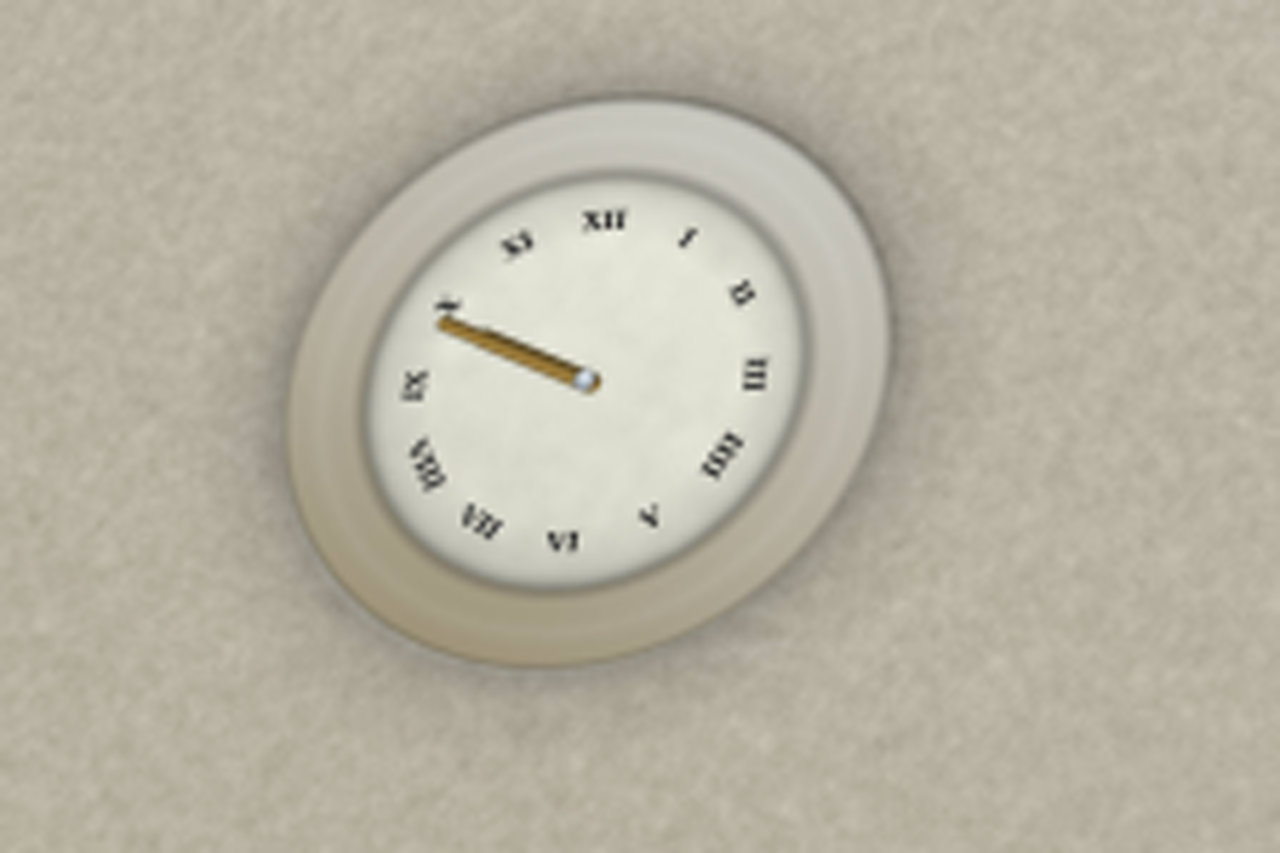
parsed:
9,49
